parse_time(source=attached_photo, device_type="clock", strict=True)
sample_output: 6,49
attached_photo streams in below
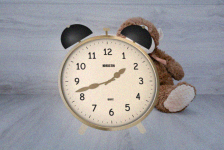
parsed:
1,42
